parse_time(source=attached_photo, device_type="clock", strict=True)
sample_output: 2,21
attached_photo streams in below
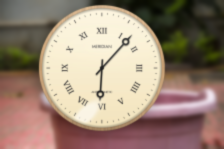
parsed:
6,07
